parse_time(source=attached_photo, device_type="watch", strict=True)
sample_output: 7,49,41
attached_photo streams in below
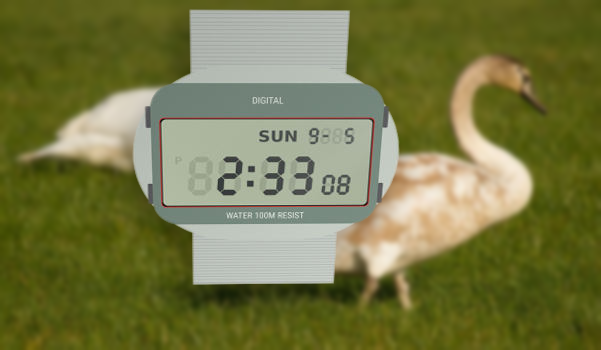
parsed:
2,33,08
